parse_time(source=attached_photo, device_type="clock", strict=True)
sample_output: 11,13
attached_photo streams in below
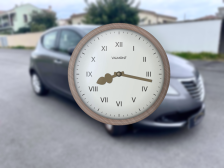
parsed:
8,17
